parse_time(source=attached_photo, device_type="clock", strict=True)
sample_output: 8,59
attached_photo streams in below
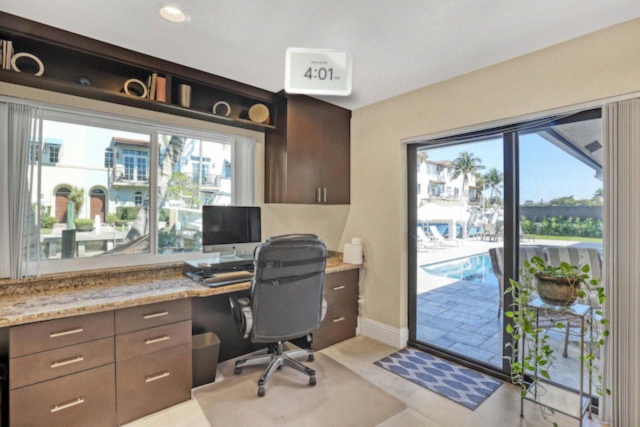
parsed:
4,01
